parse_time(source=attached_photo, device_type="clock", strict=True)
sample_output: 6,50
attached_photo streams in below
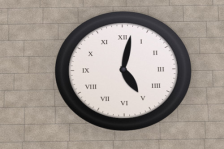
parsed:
5,02
